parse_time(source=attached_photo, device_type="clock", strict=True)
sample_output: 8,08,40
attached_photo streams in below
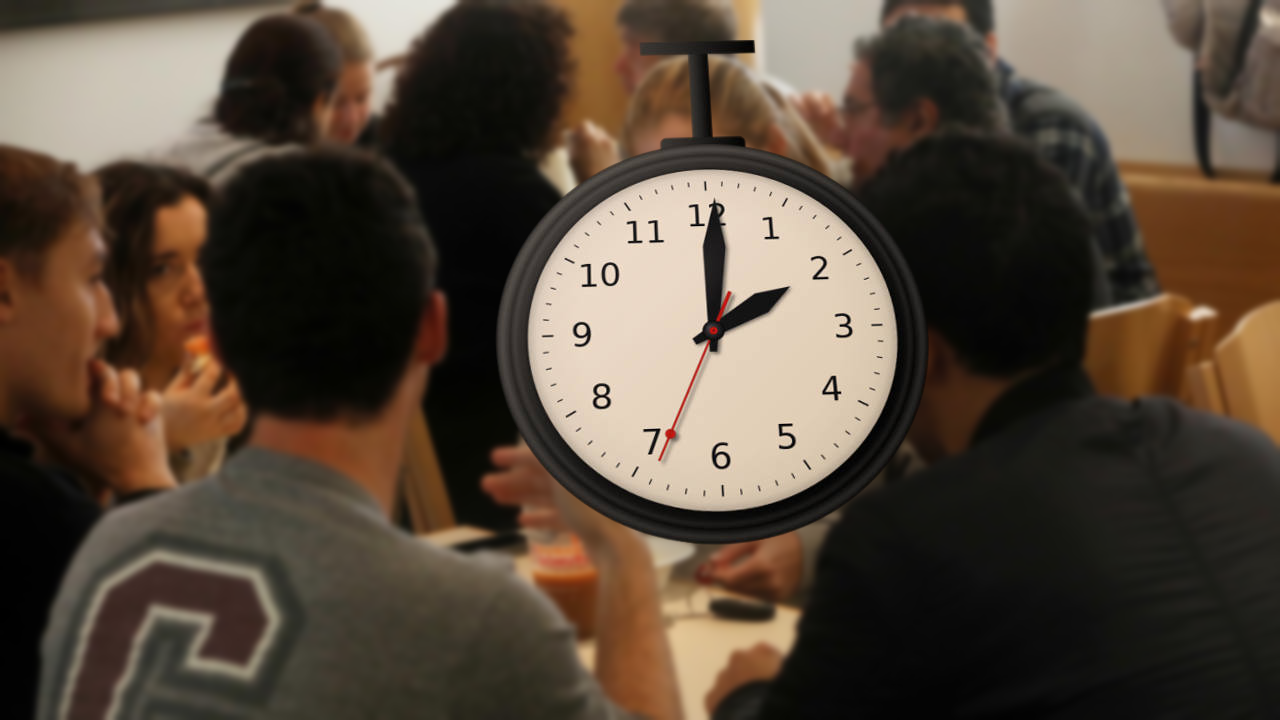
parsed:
2,00,34
